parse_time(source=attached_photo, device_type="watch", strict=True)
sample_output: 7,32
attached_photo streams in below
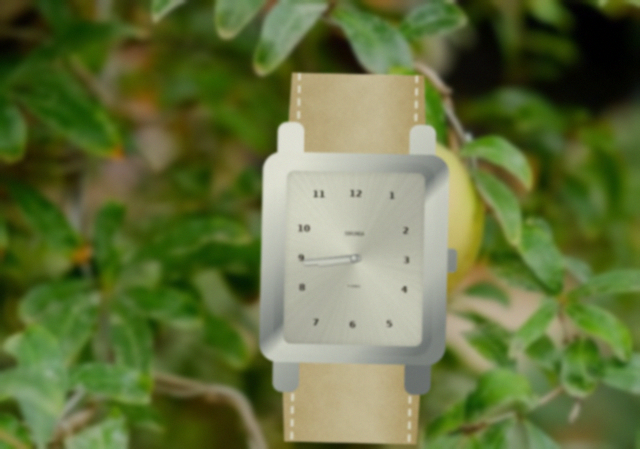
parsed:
8,44
